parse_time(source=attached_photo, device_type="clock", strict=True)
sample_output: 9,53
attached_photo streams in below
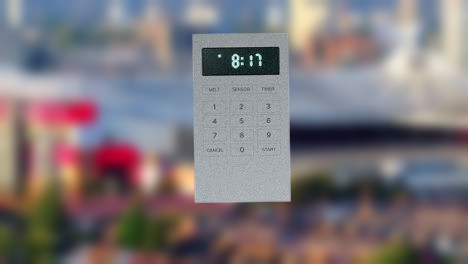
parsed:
8,17
